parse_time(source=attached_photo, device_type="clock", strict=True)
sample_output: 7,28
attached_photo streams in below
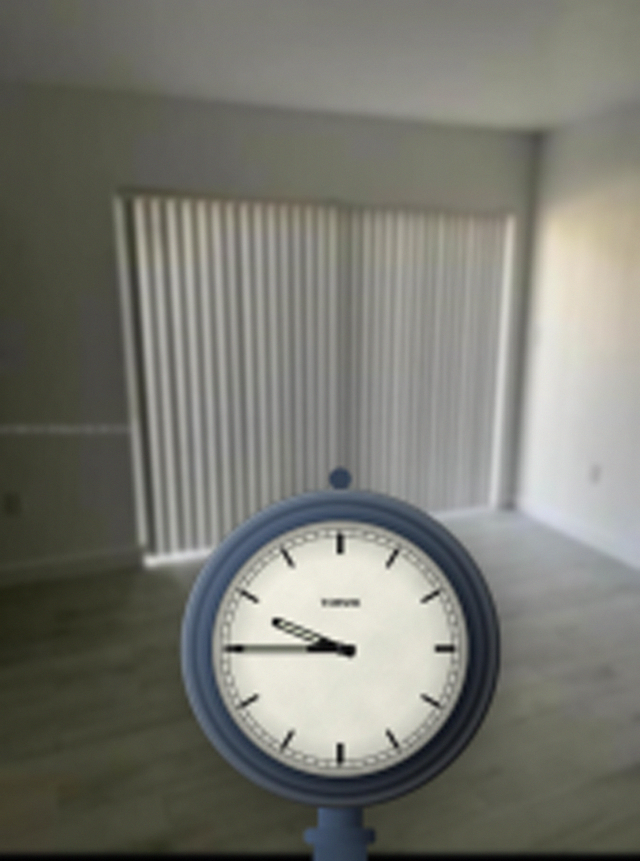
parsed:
9,45
